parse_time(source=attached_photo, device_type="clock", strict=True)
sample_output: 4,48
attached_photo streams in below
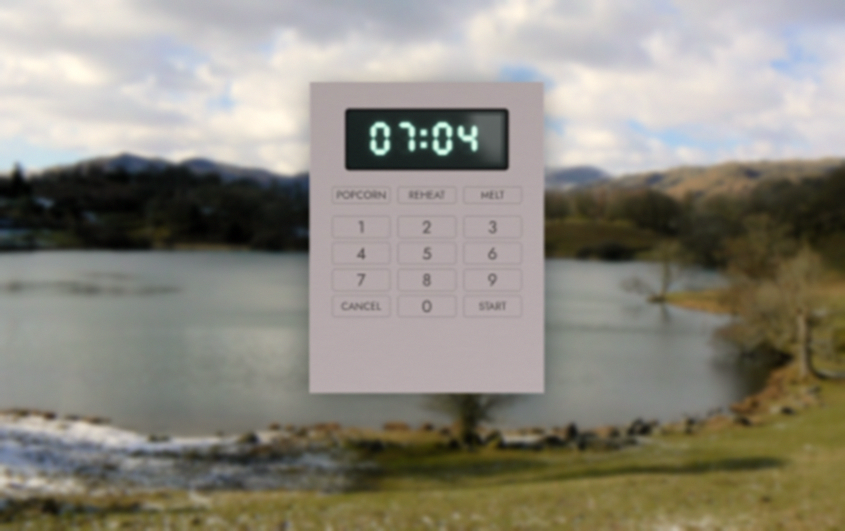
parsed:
7,04
